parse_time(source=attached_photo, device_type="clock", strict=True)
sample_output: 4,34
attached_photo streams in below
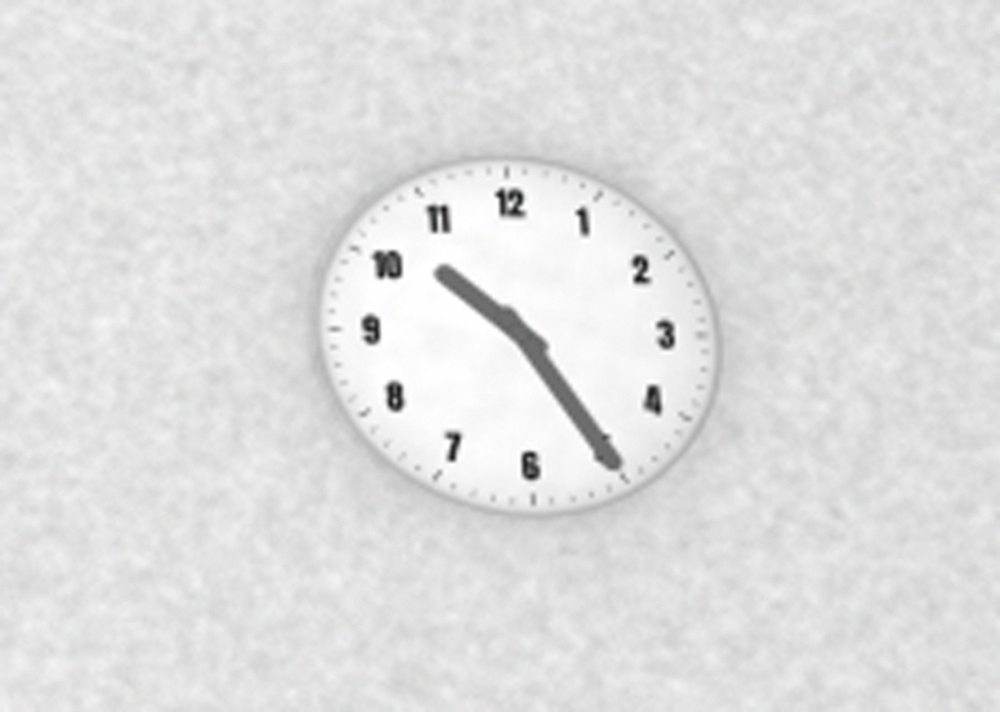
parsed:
10,25
